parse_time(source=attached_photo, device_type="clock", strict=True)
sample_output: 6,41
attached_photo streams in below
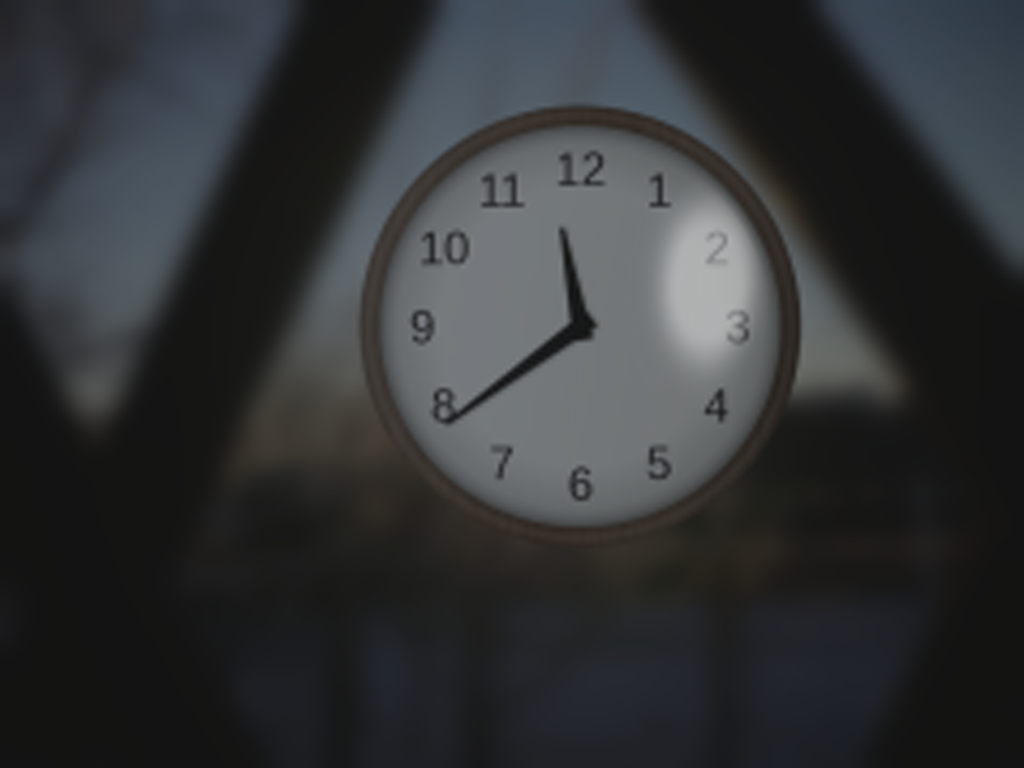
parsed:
11,39
